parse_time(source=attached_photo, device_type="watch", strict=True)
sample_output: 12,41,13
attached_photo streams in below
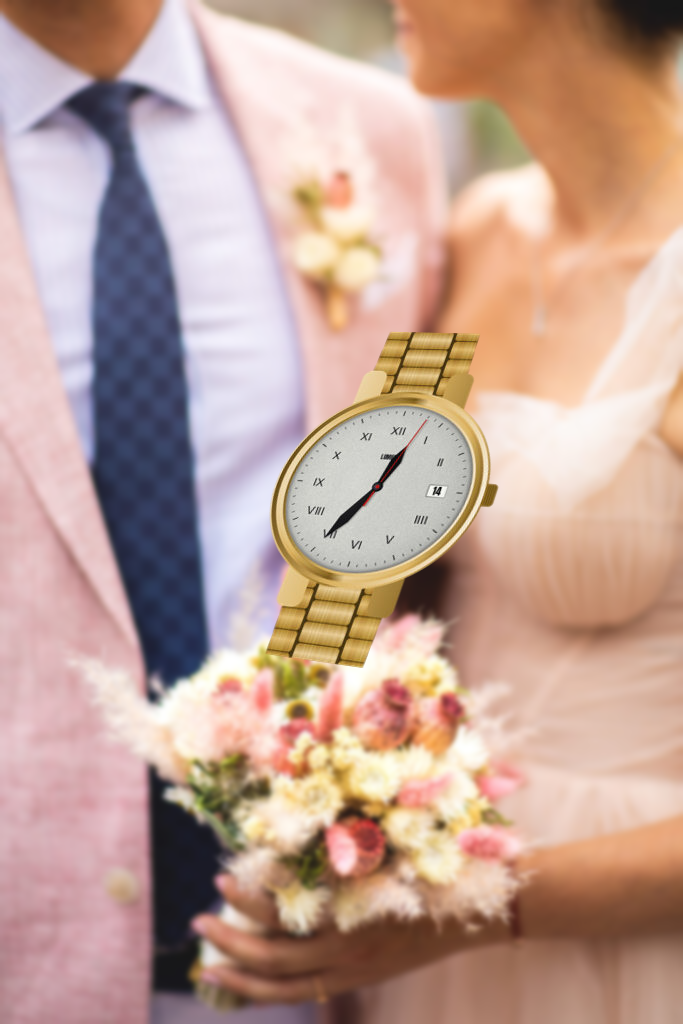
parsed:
12,35,03
